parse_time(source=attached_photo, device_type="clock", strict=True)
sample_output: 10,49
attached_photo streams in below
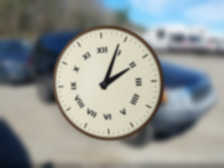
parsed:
2,04
